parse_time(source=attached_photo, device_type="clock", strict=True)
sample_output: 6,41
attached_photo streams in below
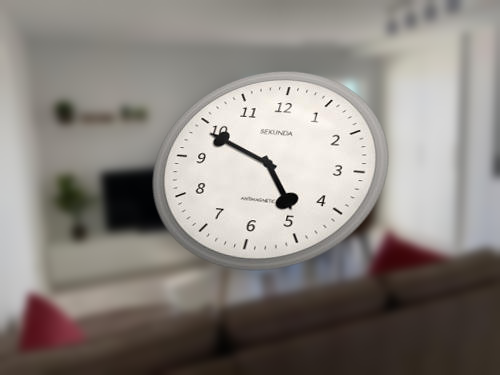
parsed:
4,49
